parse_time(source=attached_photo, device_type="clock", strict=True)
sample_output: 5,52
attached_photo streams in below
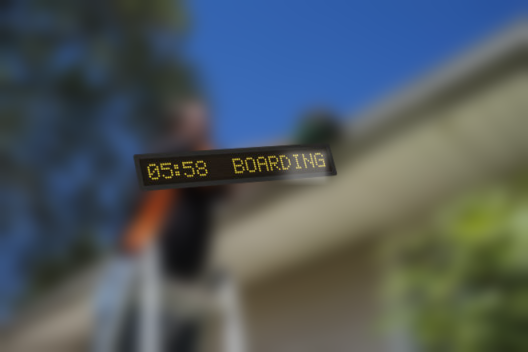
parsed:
5,58
